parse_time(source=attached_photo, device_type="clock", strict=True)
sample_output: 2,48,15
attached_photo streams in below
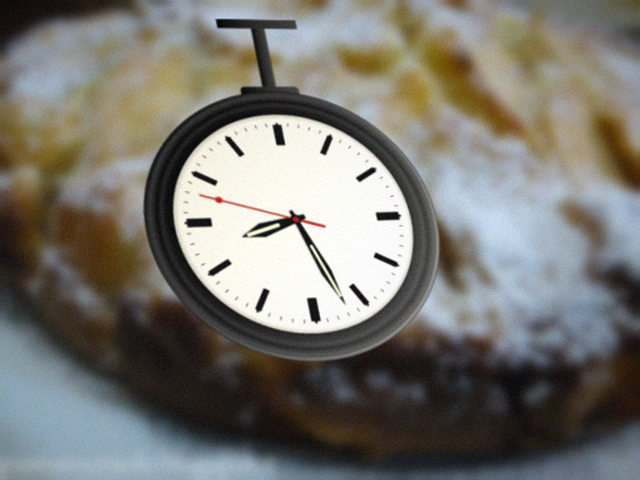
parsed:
8,26,48
